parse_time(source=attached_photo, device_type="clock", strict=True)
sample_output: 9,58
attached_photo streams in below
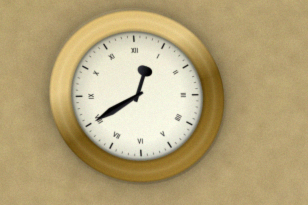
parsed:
12,40
